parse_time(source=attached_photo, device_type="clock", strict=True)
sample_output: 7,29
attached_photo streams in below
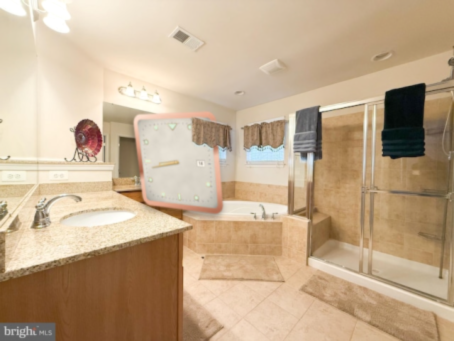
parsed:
8,43
